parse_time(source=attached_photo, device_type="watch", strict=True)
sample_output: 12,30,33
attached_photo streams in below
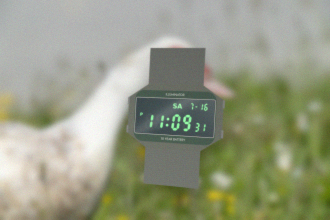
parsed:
11,09,31
